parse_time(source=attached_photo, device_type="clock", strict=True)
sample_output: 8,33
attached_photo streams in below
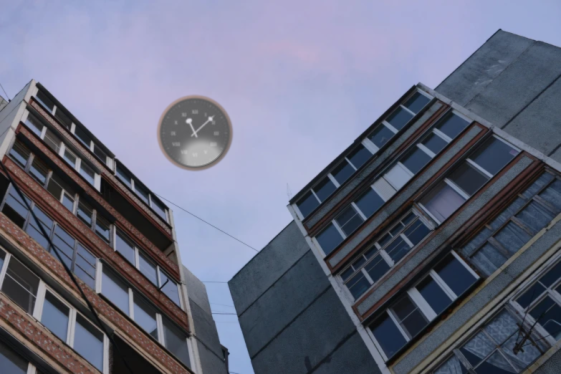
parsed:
11,08
